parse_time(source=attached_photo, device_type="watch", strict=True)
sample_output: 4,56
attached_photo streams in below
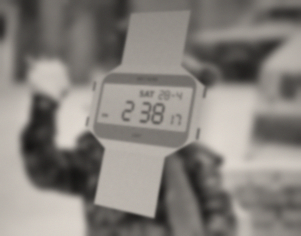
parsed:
2,38
